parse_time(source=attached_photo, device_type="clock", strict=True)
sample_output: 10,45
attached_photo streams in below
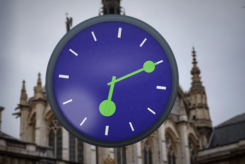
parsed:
6,10
